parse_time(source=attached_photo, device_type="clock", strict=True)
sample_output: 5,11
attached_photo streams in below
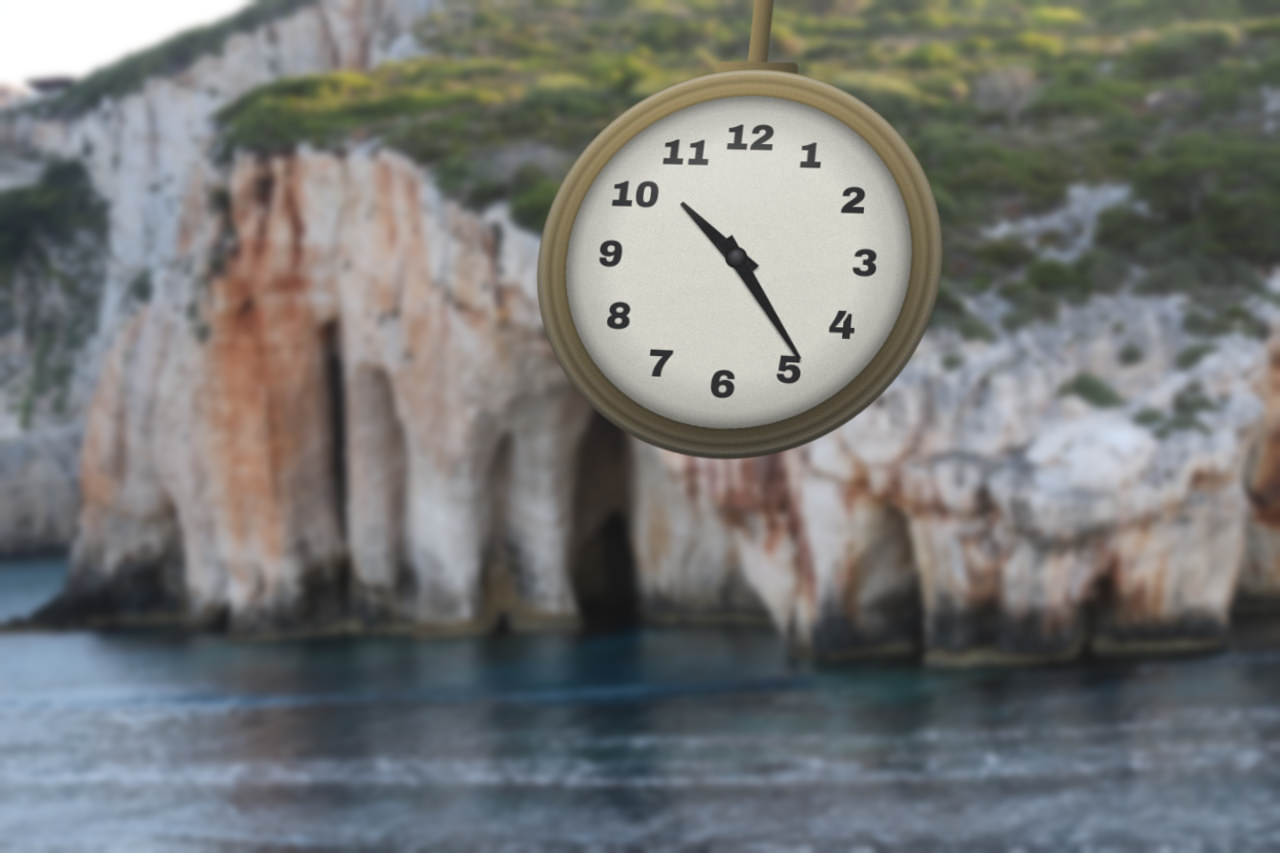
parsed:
10,24
